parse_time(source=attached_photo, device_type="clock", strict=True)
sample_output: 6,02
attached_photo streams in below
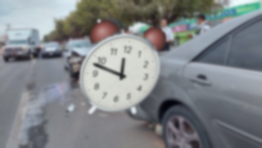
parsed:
11,48
